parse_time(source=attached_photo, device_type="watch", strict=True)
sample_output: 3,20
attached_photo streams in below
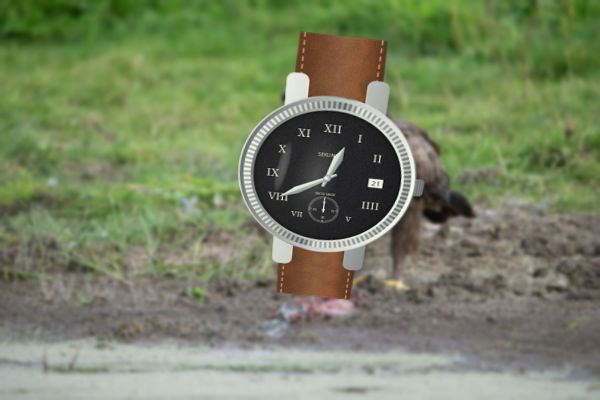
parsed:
12,40
